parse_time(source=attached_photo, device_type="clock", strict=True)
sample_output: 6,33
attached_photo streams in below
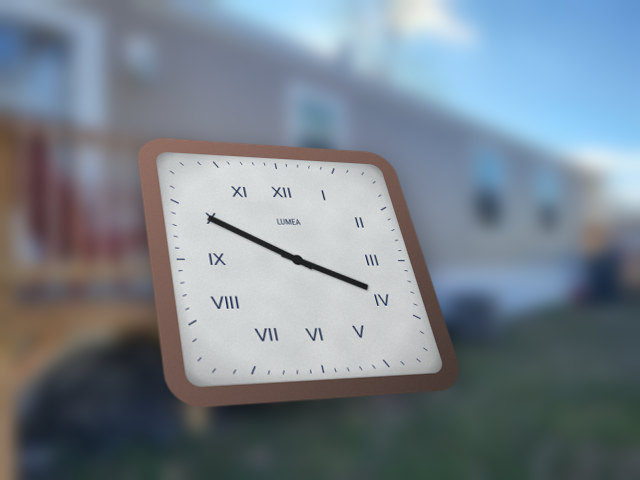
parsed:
3,50
